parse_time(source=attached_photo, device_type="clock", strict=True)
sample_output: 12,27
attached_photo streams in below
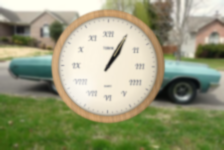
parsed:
1,05
